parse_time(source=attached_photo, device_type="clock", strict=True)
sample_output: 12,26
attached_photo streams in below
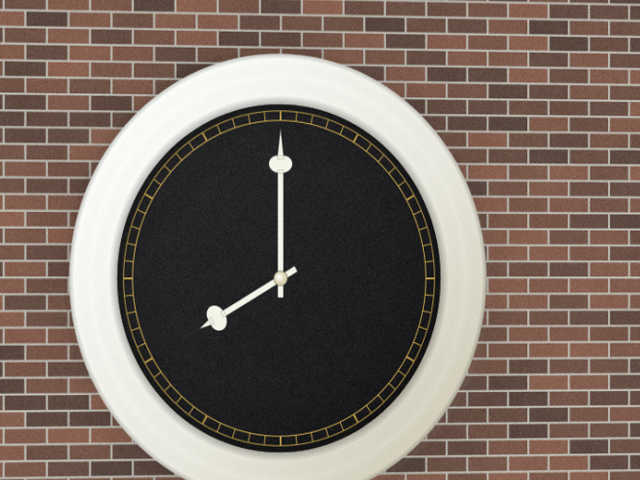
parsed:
8,00
